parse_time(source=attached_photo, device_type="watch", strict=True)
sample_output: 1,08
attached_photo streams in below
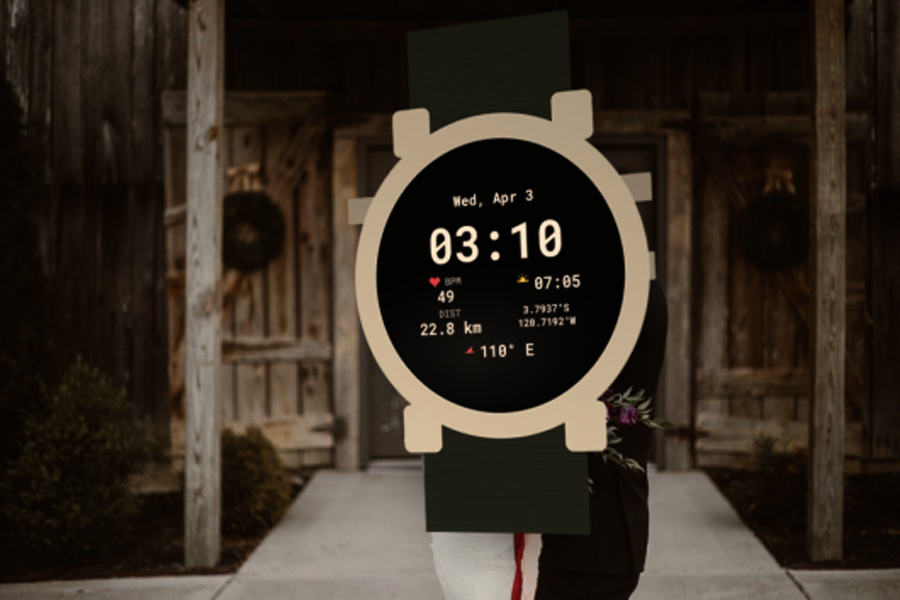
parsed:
3,10
